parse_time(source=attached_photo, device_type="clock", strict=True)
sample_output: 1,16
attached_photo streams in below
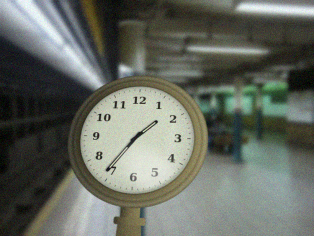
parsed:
1,36
